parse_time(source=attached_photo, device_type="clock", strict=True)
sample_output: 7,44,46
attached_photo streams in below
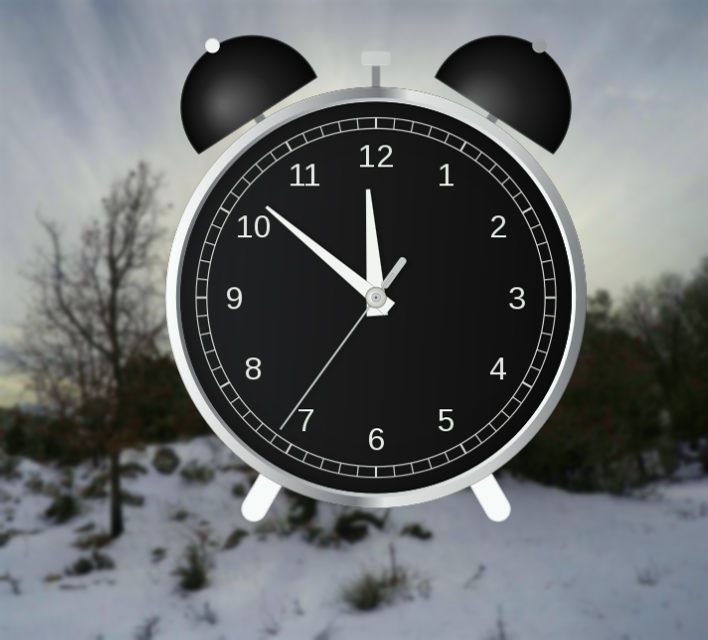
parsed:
11,51,36
